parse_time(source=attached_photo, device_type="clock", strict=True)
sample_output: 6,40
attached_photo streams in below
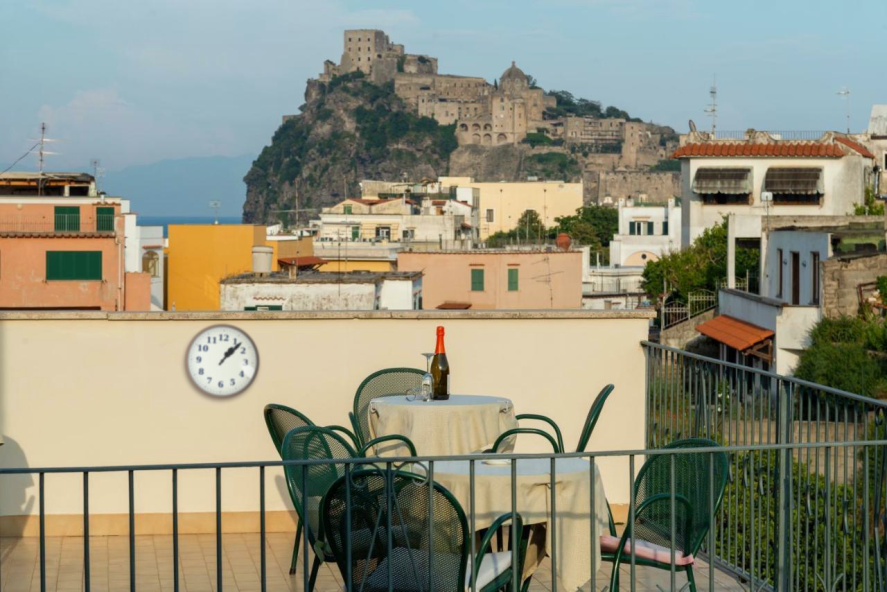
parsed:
1,07
